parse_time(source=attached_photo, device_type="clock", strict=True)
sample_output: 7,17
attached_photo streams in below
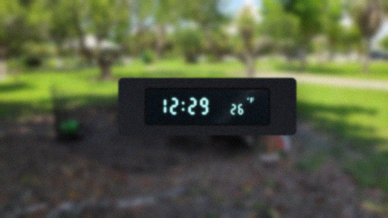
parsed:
12,29
